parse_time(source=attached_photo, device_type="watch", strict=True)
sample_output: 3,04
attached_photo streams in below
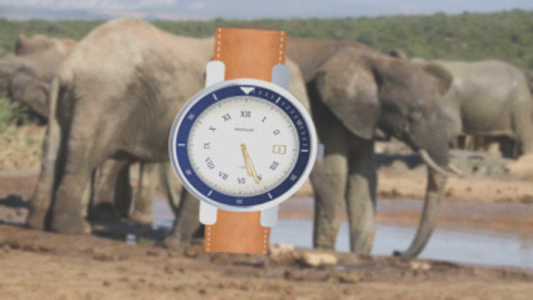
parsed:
5,26
